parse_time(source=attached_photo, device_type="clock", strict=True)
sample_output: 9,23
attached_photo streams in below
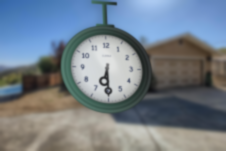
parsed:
6,30
